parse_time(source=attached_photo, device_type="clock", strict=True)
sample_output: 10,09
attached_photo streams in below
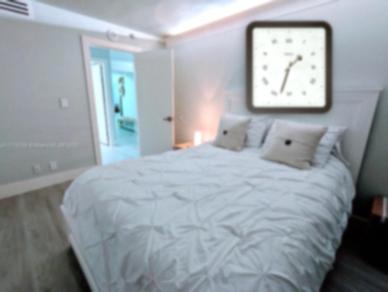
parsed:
1,33
